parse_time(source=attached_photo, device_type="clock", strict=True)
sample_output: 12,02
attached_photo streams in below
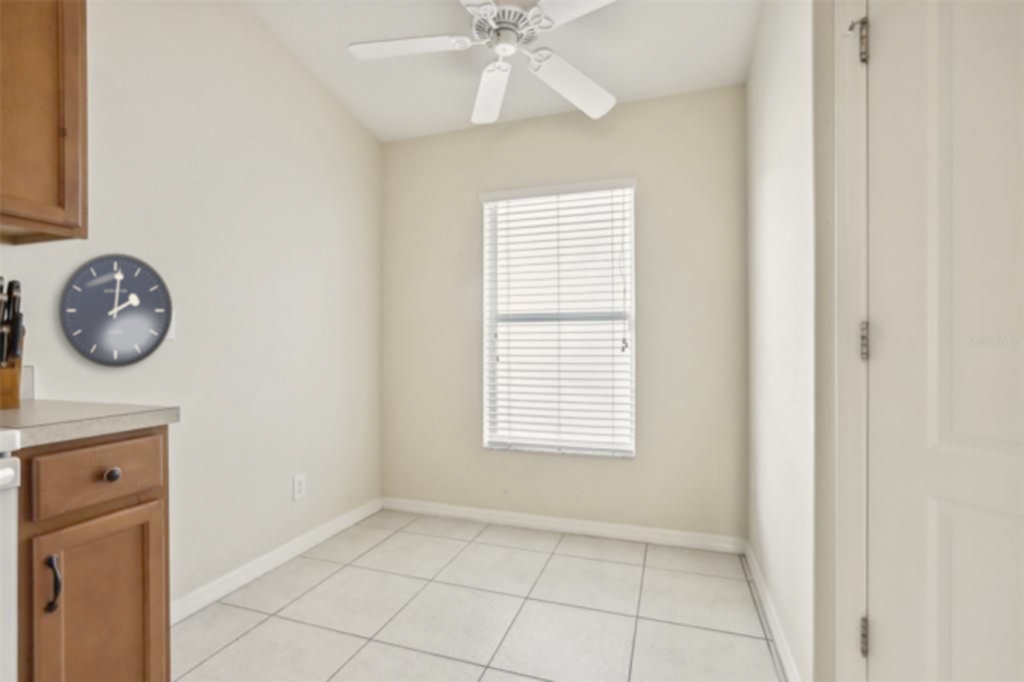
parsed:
2,01
